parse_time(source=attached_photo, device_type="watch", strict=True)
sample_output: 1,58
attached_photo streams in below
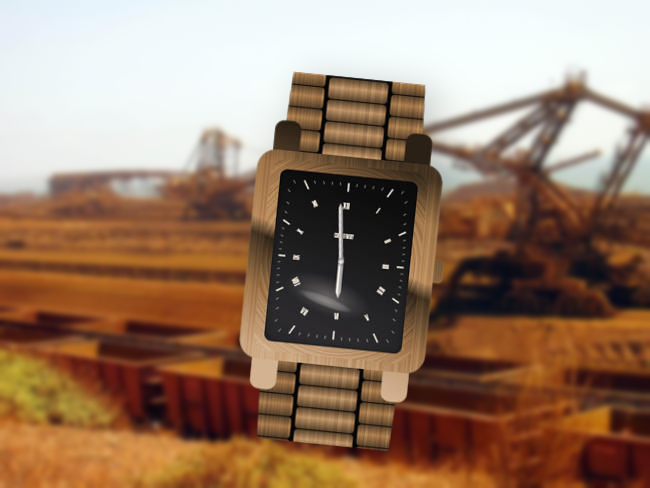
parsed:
5,59
